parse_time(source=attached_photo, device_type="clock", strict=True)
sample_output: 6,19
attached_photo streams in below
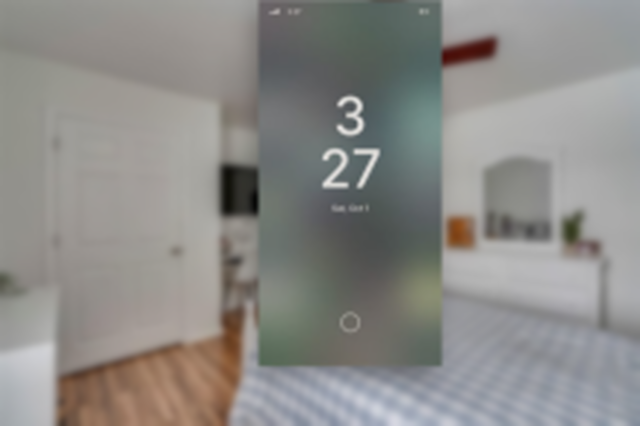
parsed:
3,27
